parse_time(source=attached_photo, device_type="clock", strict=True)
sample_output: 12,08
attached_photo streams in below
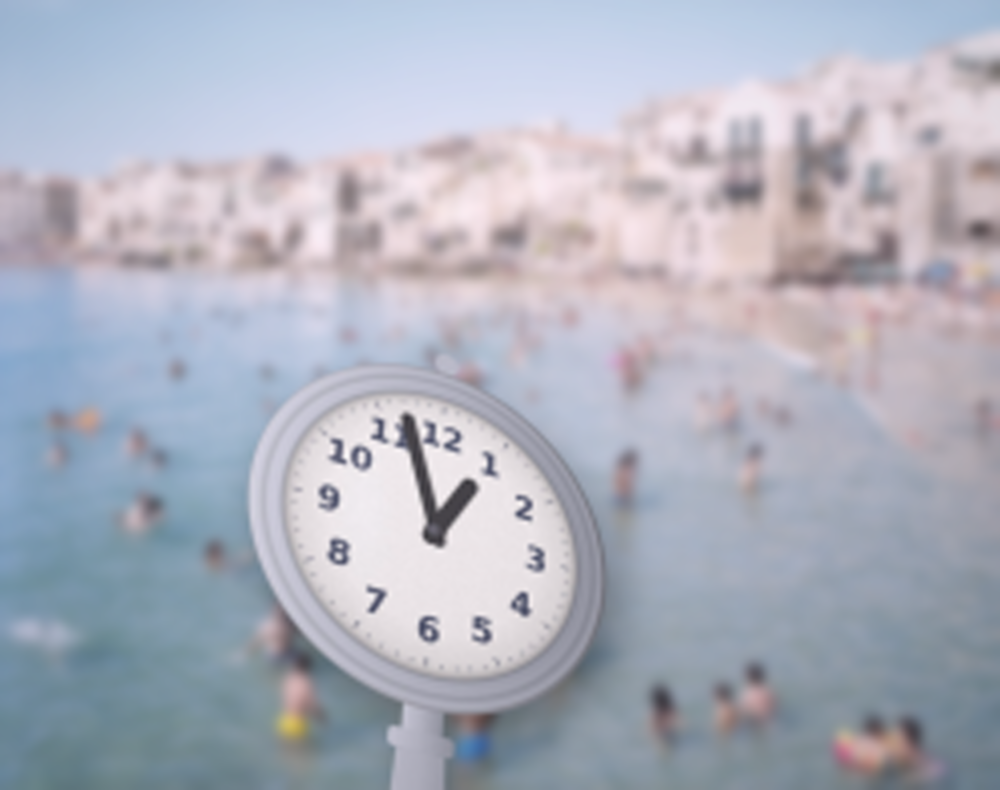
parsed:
12,57
